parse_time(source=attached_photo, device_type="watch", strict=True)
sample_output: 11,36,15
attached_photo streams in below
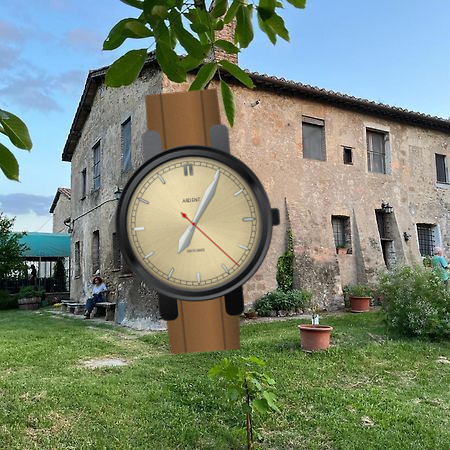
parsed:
7,05,23
